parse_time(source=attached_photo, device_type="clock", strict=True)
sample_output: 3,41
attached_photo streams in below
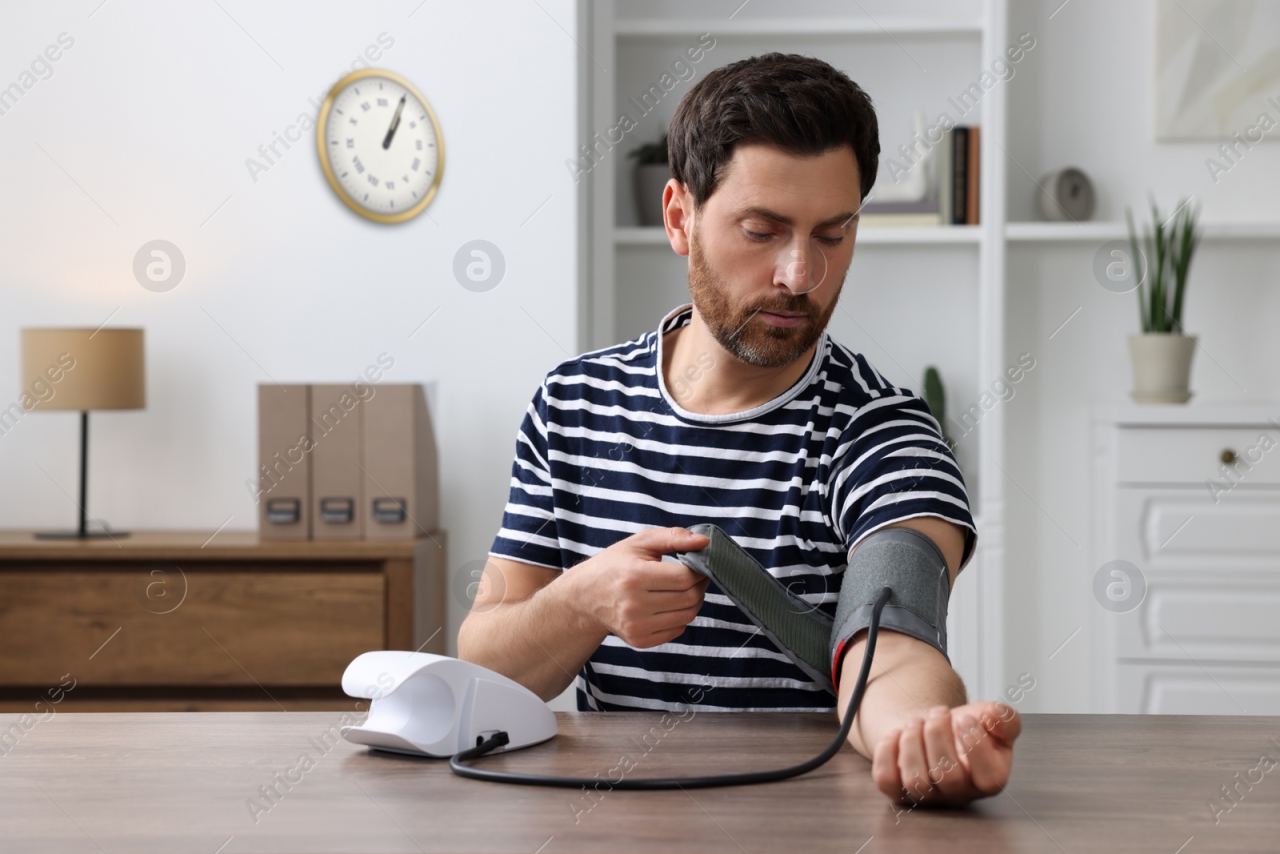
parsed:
1,05
